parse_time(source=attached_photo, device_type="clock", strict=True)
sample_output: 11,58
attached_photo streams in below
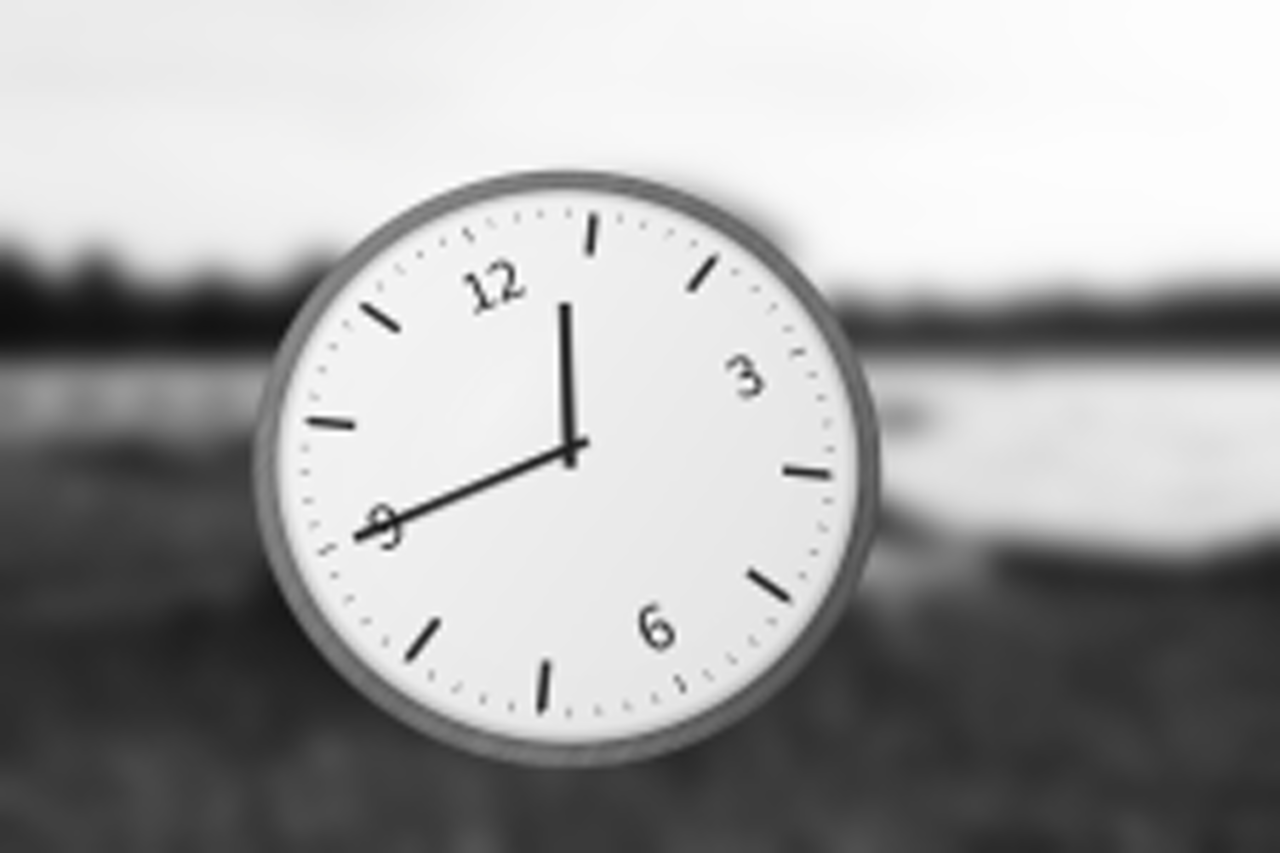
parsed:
12,45
